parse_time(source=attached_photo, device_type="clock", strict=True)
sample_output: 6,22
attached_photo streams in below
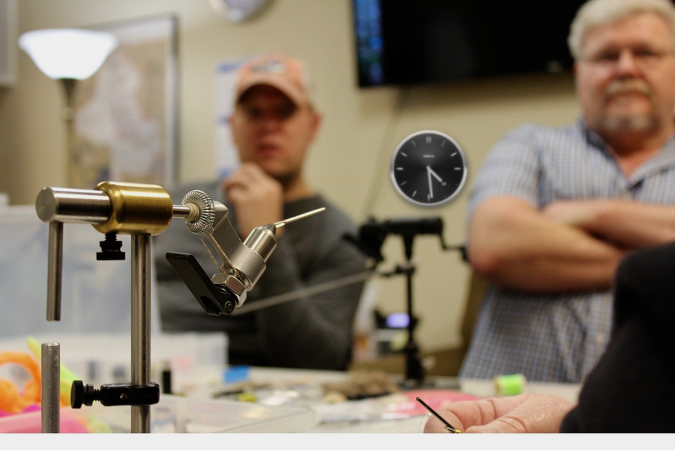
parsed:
4,29
